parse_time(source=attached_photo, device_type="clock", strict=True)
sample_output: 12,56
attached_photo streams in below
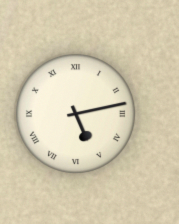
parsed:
5,13
